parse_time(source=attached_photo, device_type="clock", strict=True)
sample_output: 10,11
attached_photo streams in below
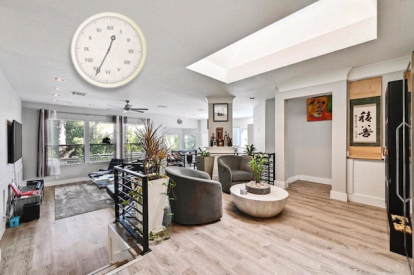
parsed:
12,34
